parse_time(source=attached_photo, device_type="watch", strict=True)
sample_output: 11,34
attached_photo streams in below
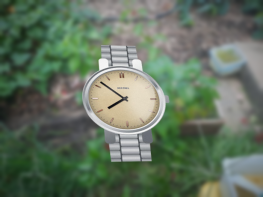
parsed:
7,52
